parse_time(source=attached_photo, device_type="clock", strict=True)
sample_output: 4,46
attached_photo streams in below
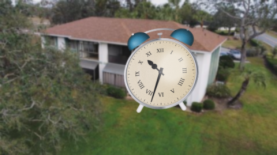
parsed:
10,33
